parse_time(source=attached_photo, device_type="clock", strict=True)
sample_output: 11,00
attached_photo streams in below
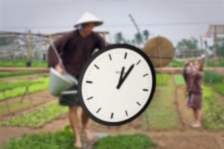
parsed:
12,04
